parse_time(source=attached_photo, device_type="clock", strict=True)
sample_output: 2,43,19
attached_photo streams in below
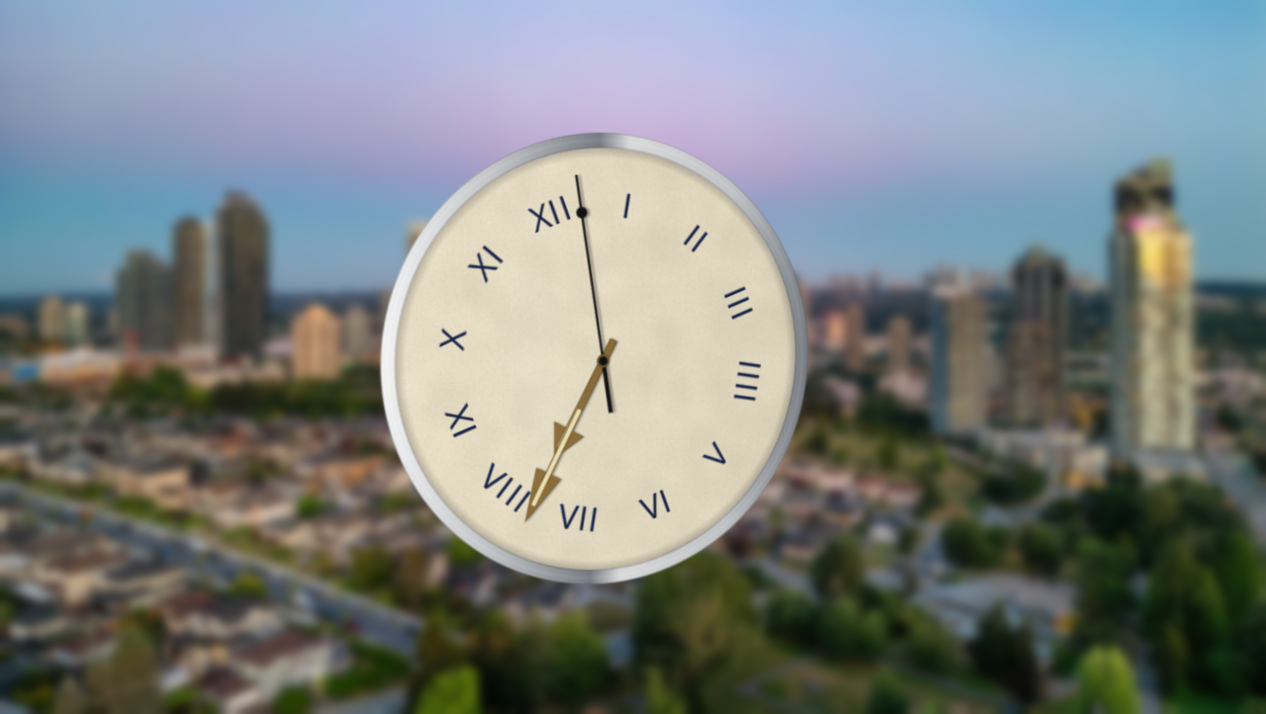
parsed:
7,38,02
